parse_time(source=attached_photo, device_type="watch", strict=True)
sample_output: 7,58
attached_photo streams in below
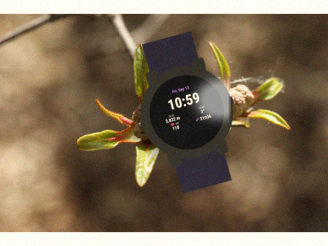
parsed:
10,59
